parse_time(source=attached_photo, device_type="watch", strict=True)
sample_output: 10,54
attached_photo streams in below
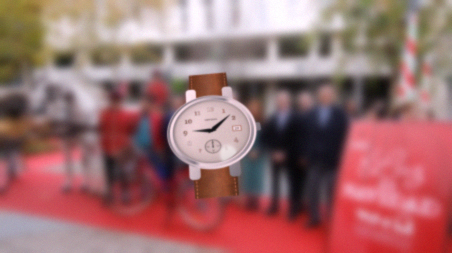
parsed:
9,08
